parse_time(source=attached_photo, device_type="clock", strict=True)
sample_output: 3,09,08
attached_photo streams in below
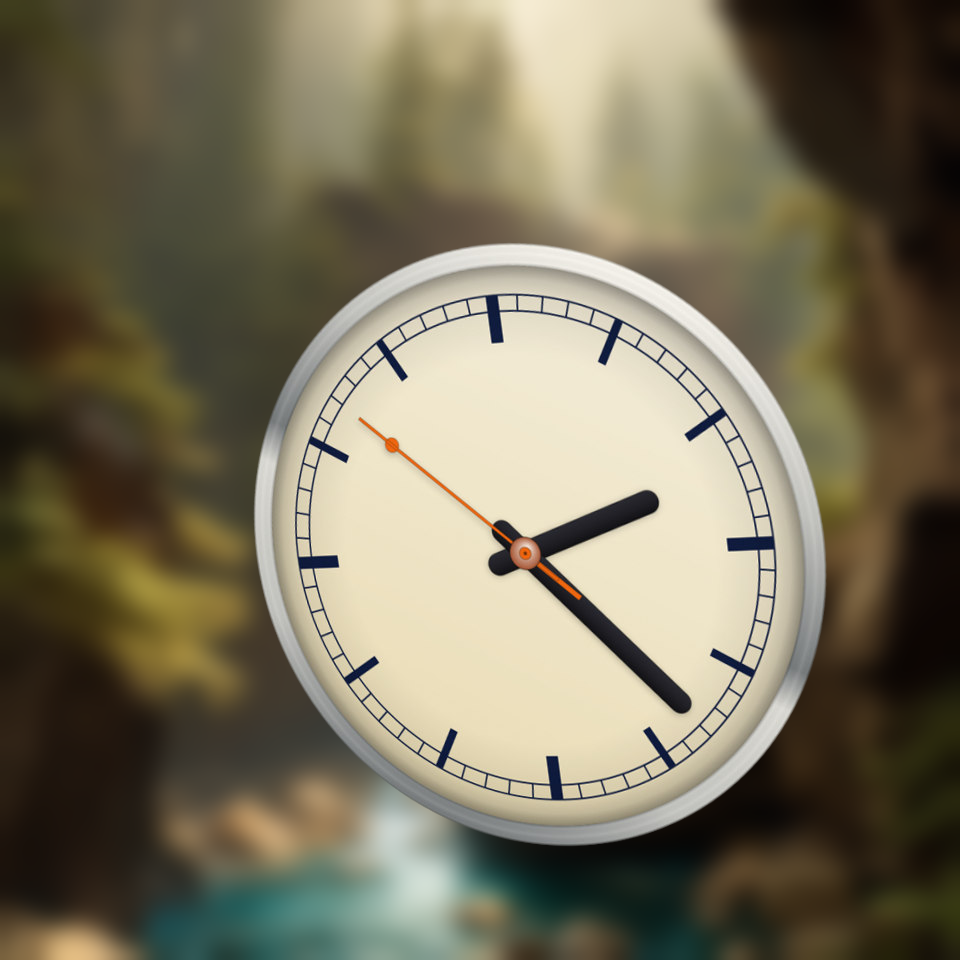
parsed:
2,22,52
